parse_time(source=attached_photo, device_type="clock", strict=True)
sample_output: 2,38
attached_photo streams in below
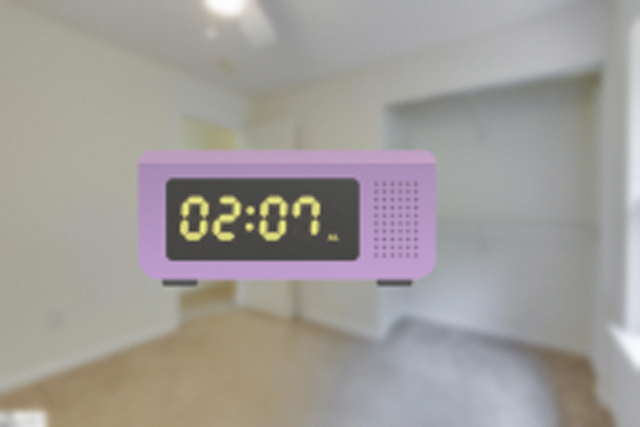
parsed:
2,07
